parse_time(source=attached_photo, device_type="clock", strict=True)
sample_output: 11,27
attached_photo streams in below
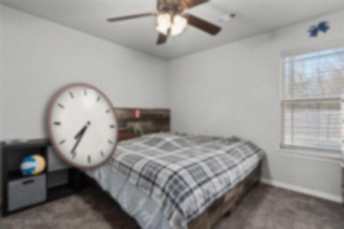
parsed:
7,36
